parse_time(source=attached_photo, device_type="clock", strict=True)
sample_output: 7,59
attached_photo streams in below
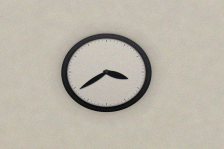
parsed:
3,39
